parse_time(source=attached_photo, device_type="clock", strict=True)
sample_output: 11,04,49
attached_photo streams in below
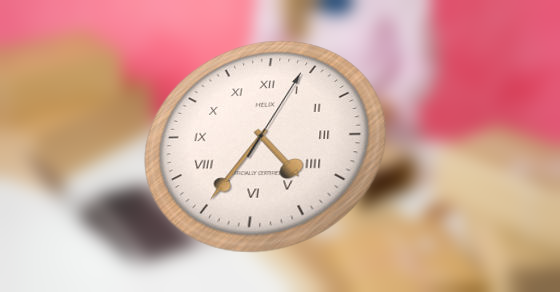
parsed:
4,35,04
